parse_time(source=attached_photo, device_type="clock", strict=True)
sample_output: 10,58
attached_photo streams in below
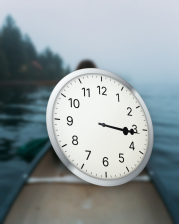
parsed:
3,16
